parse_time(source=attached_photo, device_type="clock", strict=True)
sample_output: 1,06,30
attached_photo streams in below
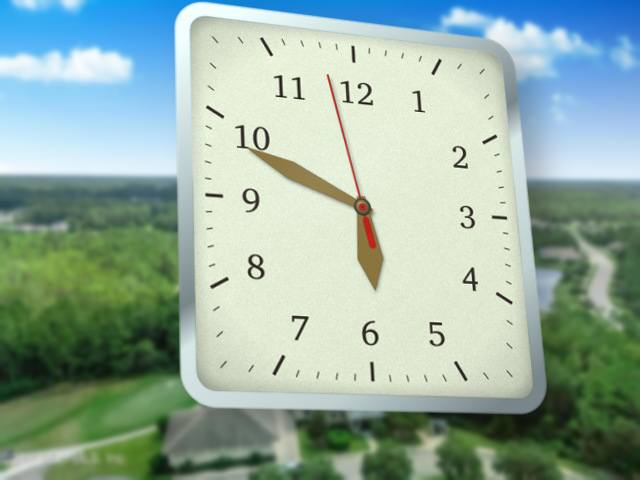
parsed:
5,48,58
